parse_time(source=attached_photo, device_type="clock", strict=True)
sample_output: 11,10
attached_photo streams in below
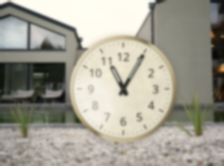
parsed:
11,05
